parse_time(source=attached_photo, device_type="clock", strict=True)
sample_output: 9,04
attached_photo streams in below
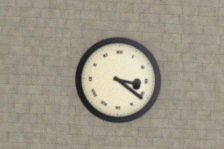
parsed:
3,21
